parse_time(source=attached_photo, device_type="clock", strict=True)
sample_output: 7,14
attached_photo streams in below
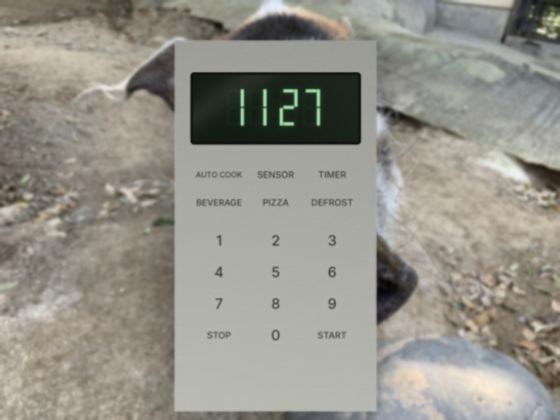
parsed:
11,27
